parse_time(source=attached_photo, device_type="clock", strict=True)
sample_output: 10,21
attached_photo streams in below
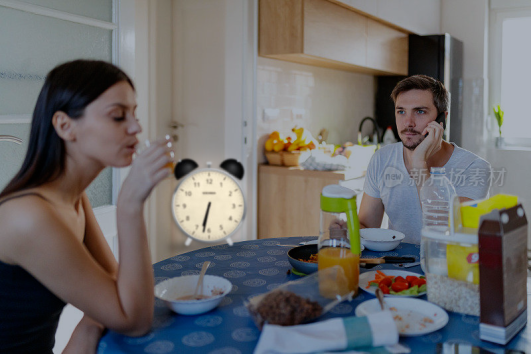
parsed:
6,32
